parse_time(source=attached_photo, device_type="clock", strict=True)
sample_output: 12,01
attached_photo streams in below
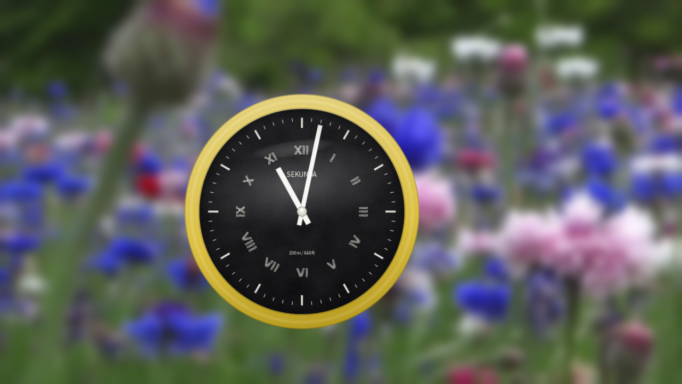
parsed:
11,02
